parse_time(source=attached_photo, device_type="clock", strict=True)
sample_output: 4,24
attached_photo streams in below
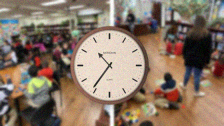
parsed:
10,36
